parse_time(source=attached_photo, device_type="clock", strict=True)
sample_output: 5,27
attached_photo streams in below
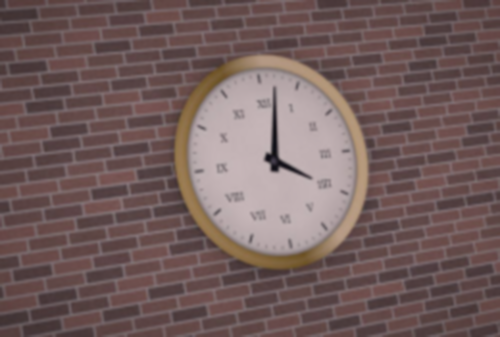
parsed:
4,02
